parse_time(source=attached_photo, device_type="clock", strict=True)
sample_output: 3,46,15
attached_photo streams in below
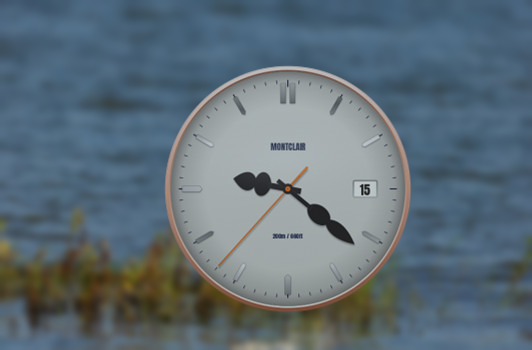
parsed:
9,21,37
